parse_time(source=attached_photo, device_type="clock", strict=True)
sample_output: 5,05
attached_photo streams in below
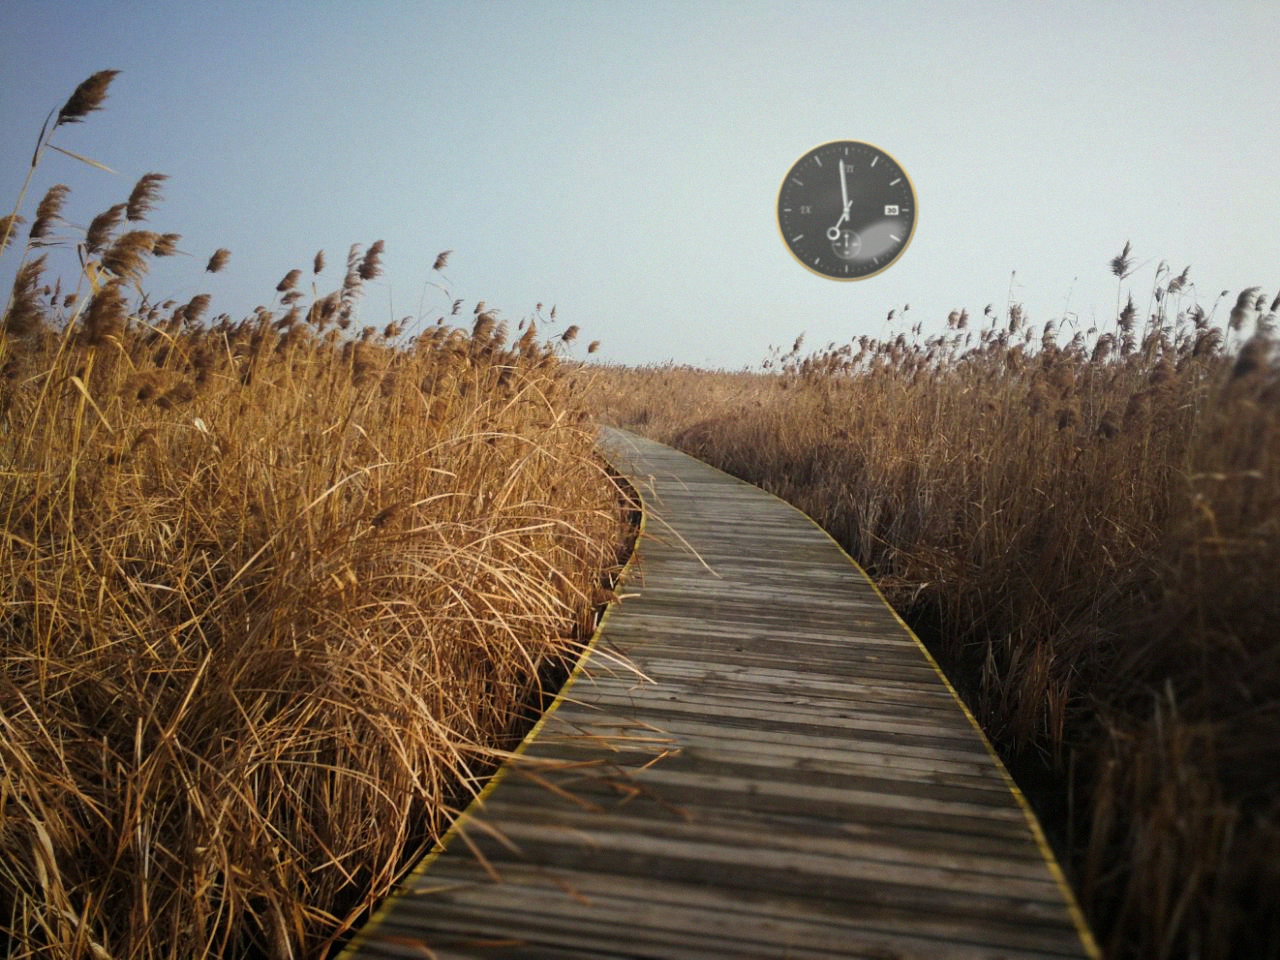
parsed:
6,59
